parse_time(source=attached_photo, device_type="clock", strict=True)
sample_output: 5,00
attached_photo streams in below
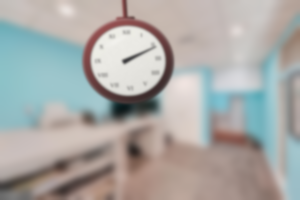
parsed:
2,11
